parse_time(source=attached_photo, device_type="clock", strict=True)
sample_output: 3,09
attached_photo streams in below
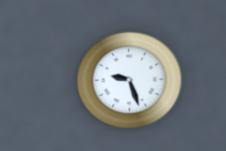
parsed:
9,27
